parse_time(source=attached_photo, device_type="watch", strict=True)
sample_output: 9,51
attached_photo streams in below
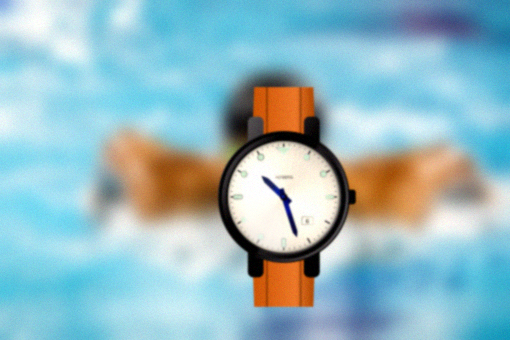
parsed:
10,27
